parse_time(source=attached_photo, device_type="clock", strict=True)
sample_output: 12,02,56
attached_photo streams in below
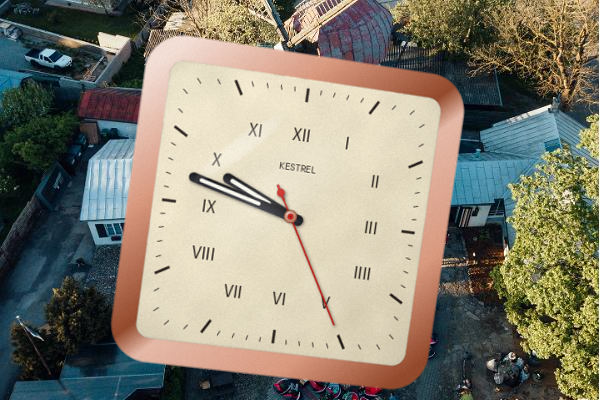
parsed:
9,47,25
